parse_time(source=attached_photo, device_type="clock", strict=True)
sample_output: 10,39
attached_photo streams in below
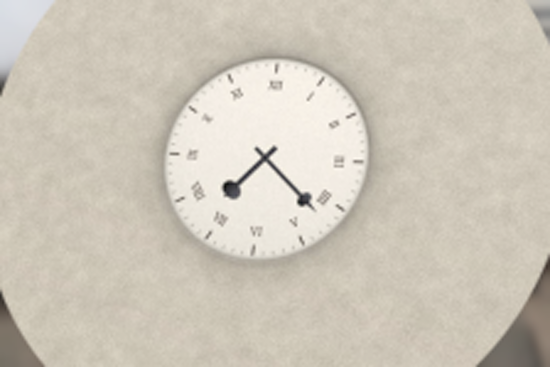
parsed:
7,22
